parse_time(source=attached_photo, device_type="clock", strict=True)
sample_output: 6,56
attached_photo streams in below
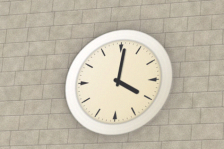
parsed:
4,01
